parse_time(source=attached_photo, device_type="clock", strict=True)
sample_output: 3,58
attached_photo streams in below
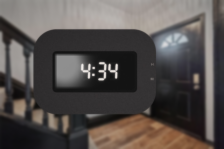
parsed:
4,34
